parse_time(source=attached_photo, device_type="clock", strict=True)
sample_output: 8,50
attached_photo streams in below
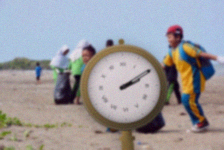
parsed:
2,10
